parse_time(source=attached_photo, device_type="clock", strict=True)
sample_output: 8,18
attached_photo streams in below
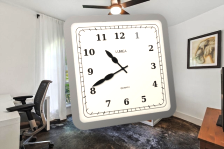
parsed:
10,41
